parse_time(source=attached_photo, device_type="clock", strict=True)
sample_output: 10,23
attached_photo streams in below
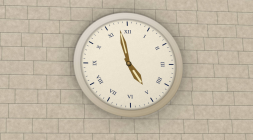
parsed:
4,58
